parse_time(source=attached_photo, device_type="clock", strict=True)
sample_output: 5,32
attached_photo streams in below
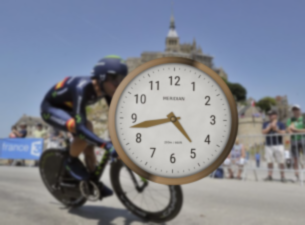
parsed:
4,43
